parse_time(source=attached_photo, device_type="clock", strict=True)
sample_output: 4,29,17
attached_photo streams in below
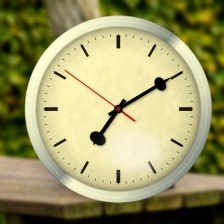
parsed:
7,09,51
